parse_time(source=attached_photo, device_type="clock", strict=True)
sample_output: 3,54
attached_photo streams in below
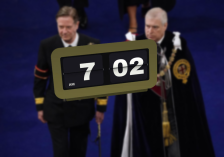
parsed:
7,02
